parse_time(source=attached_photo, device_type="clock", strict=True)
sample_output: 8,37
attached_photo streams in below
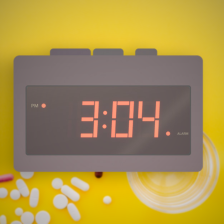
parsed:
3,04
